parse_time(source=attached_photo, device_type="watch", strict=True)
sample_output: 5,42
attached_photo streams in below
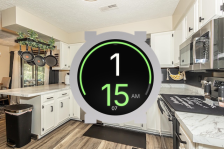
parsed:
1,15
